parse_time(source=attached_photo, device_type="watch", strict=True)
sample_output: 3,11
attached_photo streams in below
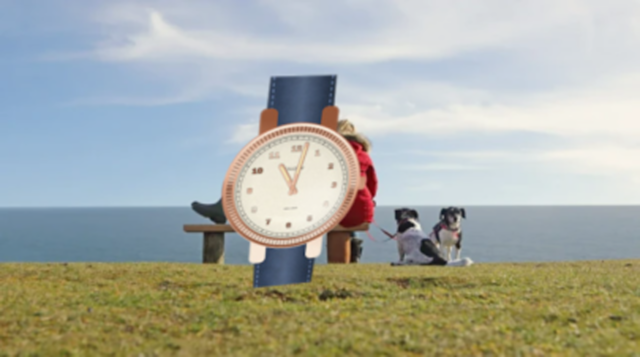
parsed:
11,02
